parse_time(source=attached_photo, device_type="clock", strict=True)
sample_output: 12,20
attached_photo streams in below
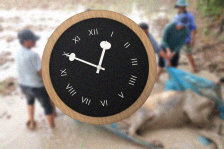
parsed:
12,50
